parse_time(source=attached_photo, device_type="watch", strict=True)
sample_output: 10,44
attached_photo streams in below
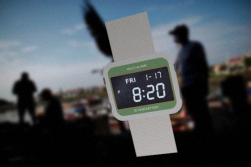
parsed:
8,20
